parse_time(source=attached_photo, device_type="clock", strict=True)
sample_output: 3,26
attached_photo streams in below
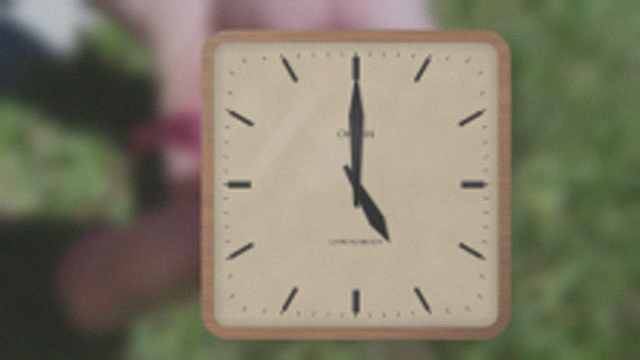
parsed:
5,00
